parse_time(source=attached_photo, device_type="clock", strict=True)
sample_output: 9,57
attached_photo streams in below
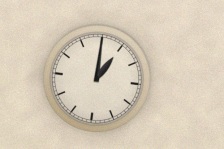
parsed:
1,00
